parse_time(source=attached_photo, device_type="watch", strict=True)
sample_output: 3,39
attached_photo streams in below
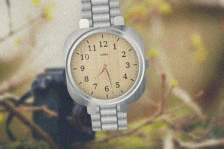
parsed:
7,28
